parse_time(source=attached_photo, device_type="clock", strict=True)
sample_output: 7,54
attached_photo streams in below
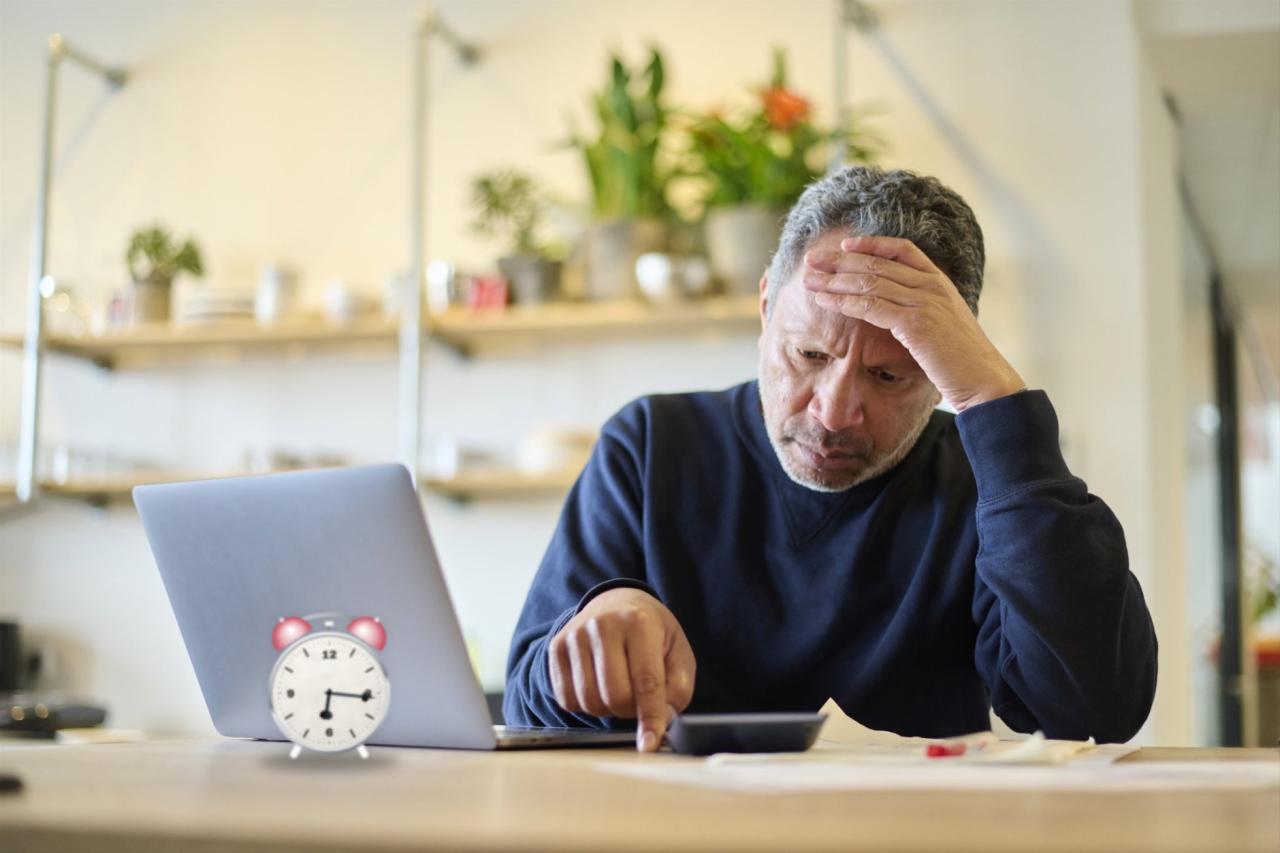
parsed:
6,16
